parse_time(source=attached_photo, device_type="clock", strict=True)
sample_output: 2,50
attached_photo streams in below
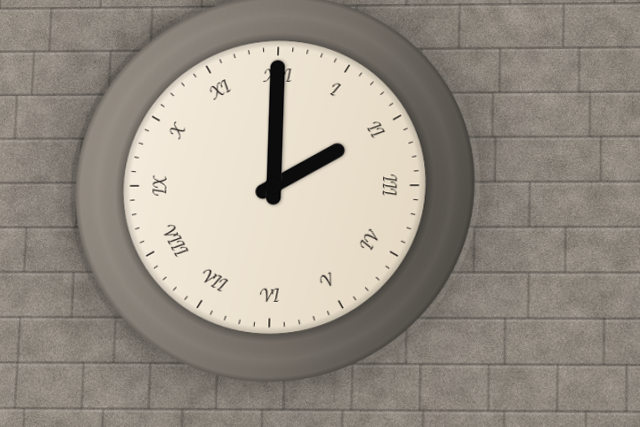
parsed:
2,00
